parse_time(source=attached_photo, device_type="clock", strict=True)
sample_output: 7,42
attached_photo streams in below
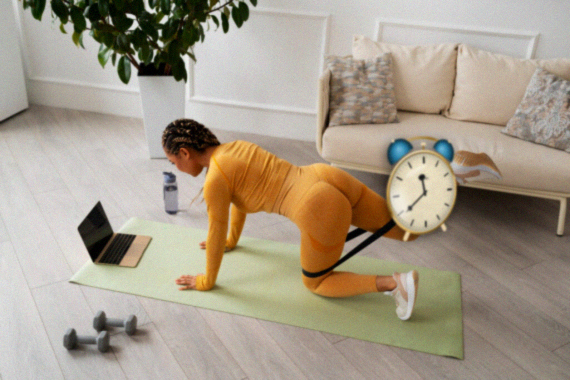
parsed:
11,39
